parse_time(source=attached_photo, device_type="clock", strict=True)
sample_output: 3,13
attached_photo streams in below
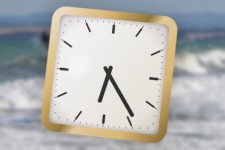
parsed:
6,24
